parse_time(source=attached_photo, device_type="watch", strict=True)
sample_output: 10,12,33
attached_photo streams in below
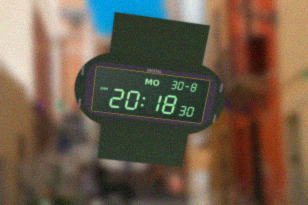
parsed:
20,18,30
